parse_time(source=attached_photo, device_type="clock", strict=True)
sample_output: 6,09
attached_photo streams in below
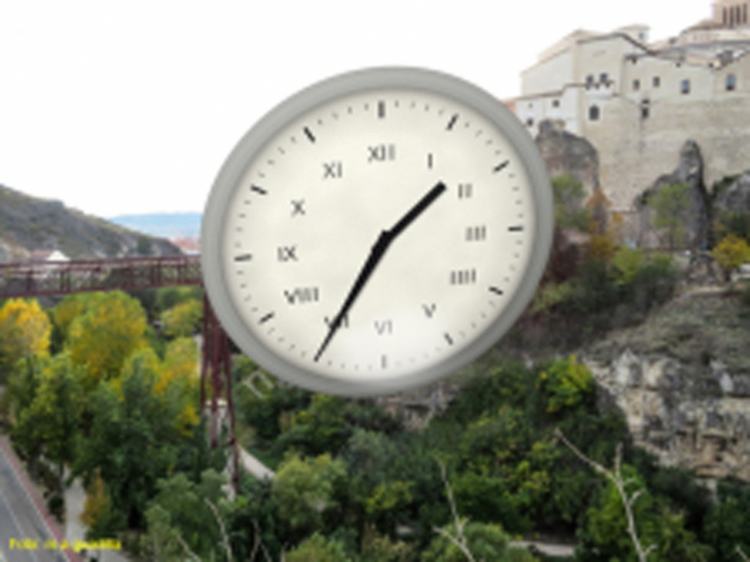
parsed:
1,35
